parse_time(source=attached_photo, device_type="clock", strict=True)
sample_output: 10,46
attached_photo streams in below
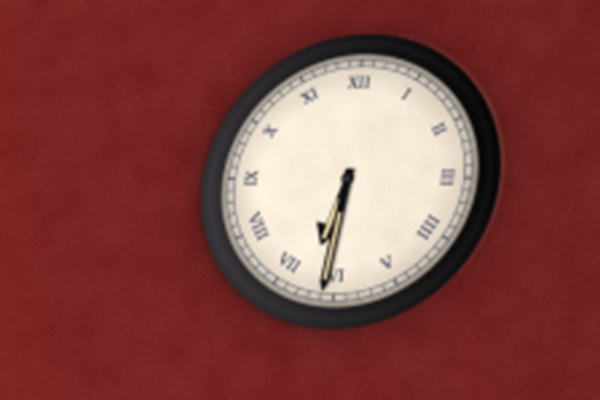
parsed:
6,31
